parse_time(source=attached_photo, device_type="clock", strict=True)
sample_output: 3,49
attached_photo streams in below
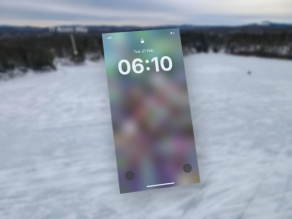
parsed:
6,10
